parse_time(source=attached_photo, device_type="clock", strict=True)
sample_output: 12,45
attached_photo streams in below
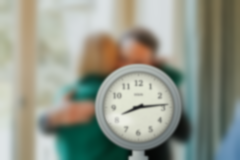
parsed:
8,14
